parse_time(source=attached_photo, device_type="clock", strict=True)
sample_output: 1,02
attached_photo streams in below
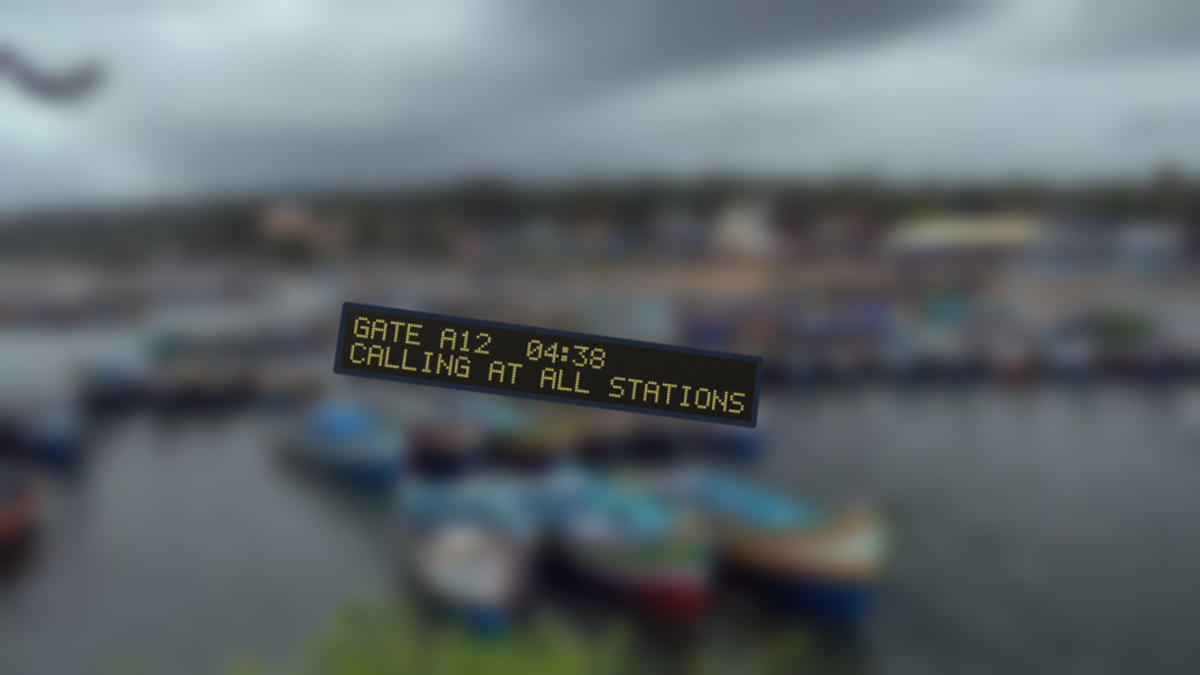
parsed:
4,38
